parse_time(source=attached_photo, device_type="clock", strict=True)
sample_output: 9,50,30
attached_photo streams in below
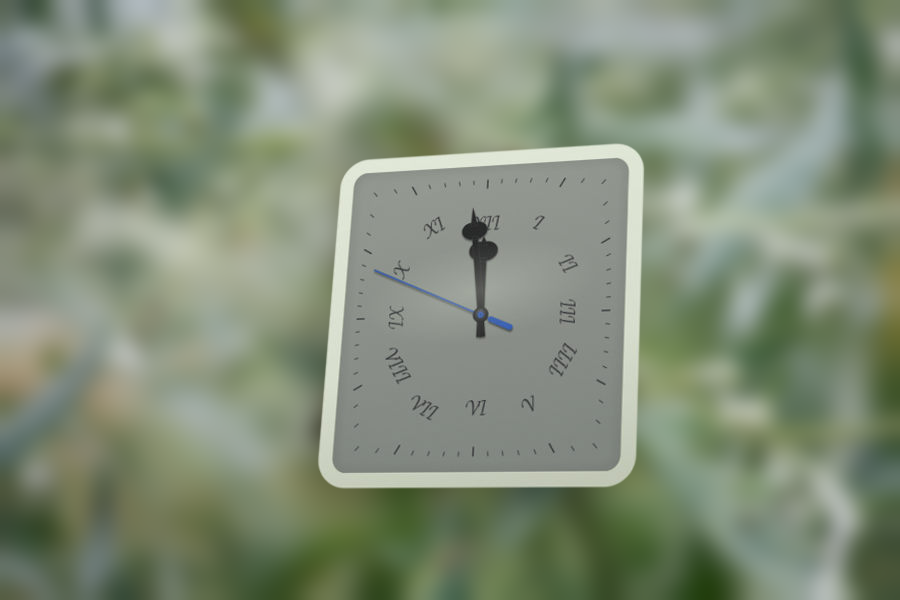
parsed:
11,58,49
